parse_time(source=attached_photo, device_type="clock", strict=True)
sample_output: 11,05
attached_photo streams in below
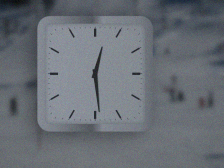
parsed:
12,29
